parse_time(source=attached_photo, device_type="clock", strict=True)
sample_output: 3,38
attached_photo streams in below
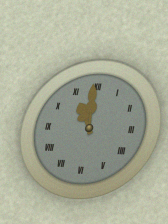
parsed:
10,59
